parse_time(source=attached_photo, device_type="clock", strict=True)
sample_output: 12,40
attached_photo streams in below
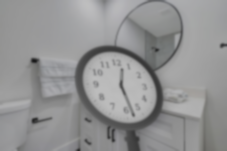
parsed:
12,28
